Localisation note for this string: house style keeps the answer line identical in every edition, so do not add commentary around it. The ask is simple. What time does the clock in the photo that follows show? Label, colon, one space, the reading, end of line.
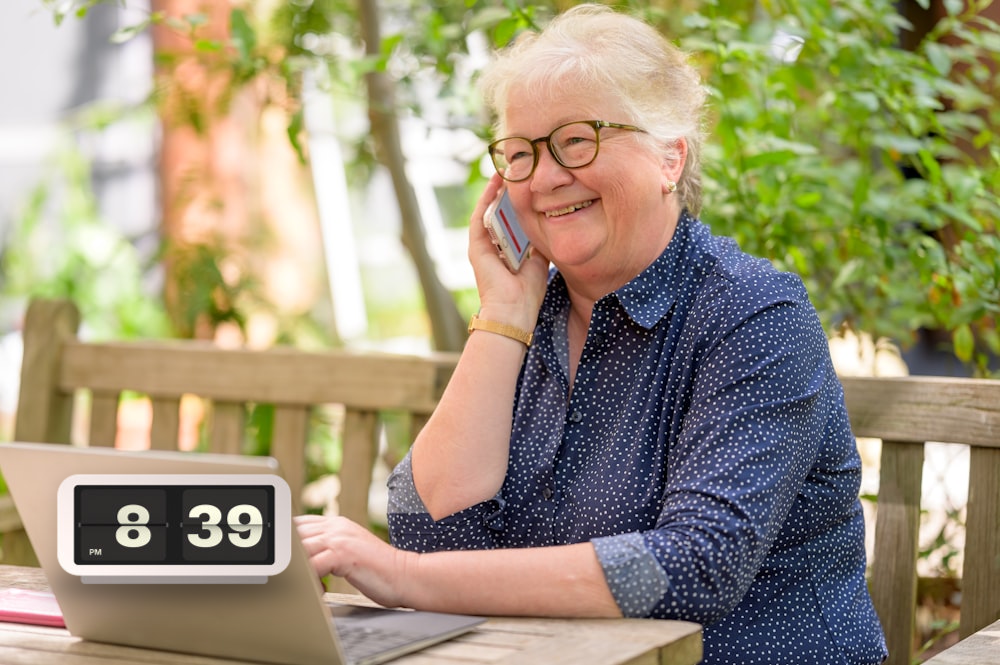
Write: 8:39
